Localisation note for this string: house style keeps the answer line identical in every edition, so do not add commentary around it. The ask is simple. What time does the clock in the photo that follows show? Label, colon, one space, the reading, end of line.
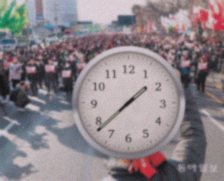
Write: 1:38
